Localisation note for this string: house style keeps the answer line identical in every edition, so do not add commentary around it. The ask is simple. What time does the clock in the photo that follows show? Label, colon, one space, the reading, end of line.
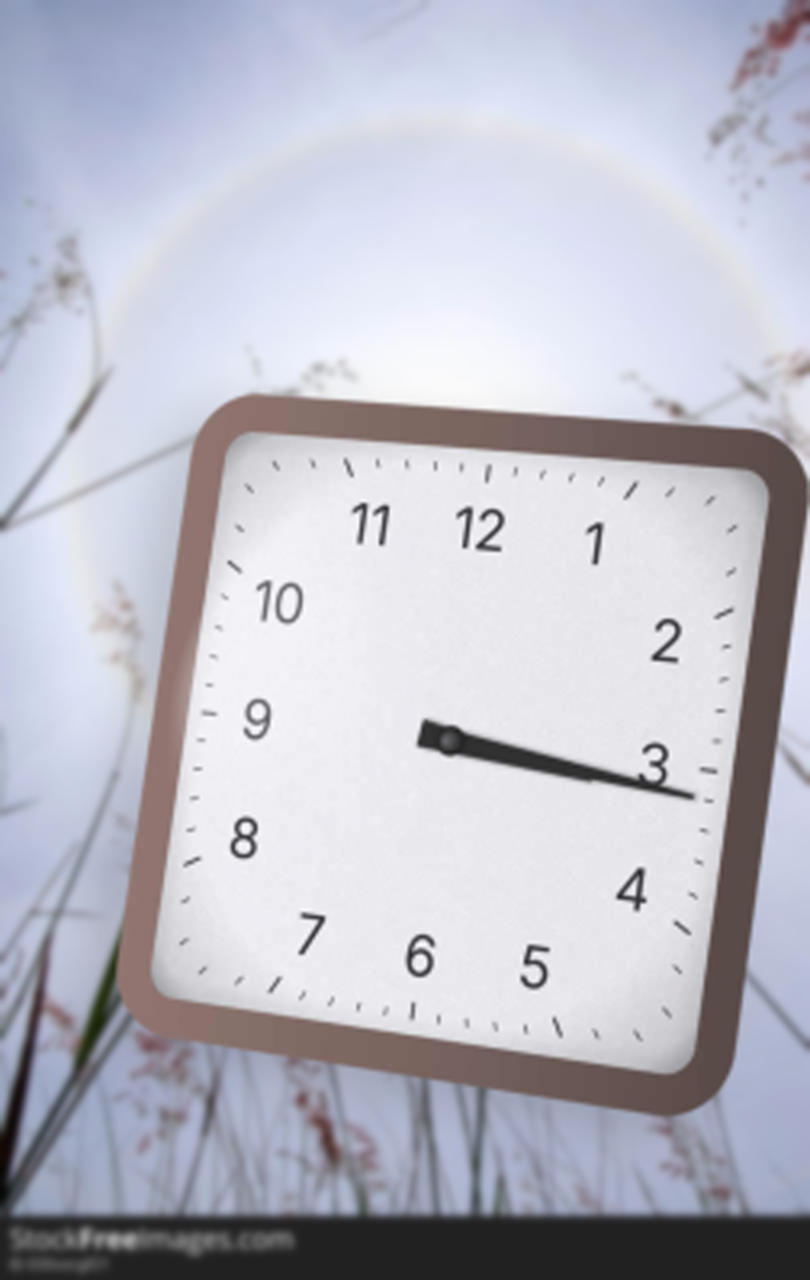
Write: 3:16
